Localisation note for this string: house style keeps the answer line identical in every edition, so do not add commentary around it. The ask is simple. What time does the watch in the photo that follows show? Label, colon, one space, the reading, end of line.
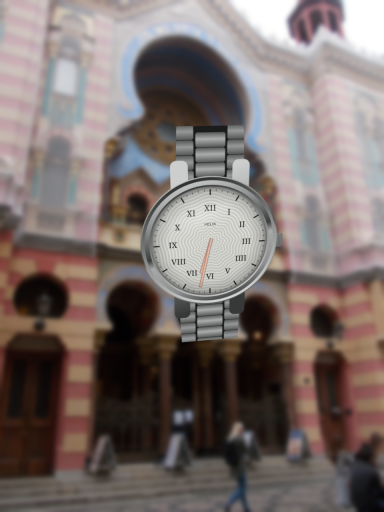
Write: 6:32
